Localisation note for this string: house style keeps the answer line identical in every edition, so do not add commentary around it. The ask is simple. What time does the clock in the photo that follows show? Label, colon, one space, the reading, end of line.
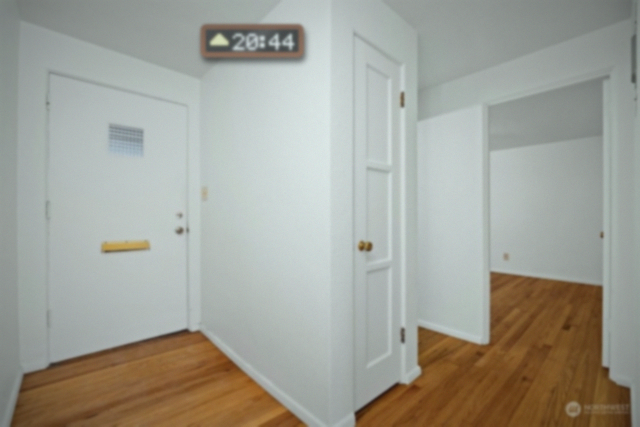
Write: 20:44
